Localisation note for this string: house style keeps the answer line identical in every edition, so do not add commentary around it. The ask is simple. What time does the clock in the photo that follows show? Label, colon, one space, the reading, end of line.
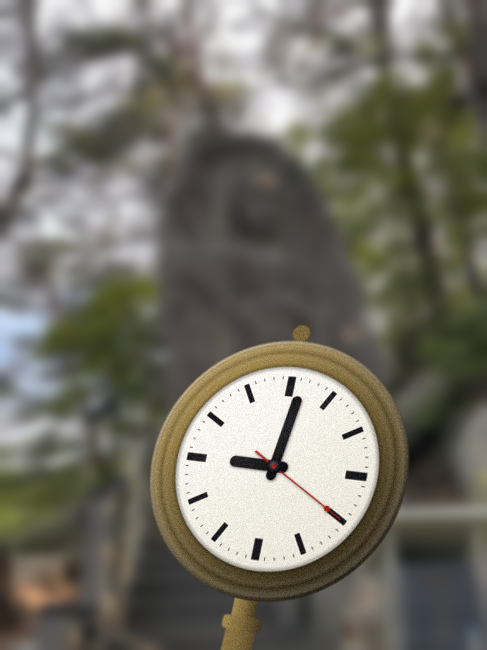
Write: 9:01:20
